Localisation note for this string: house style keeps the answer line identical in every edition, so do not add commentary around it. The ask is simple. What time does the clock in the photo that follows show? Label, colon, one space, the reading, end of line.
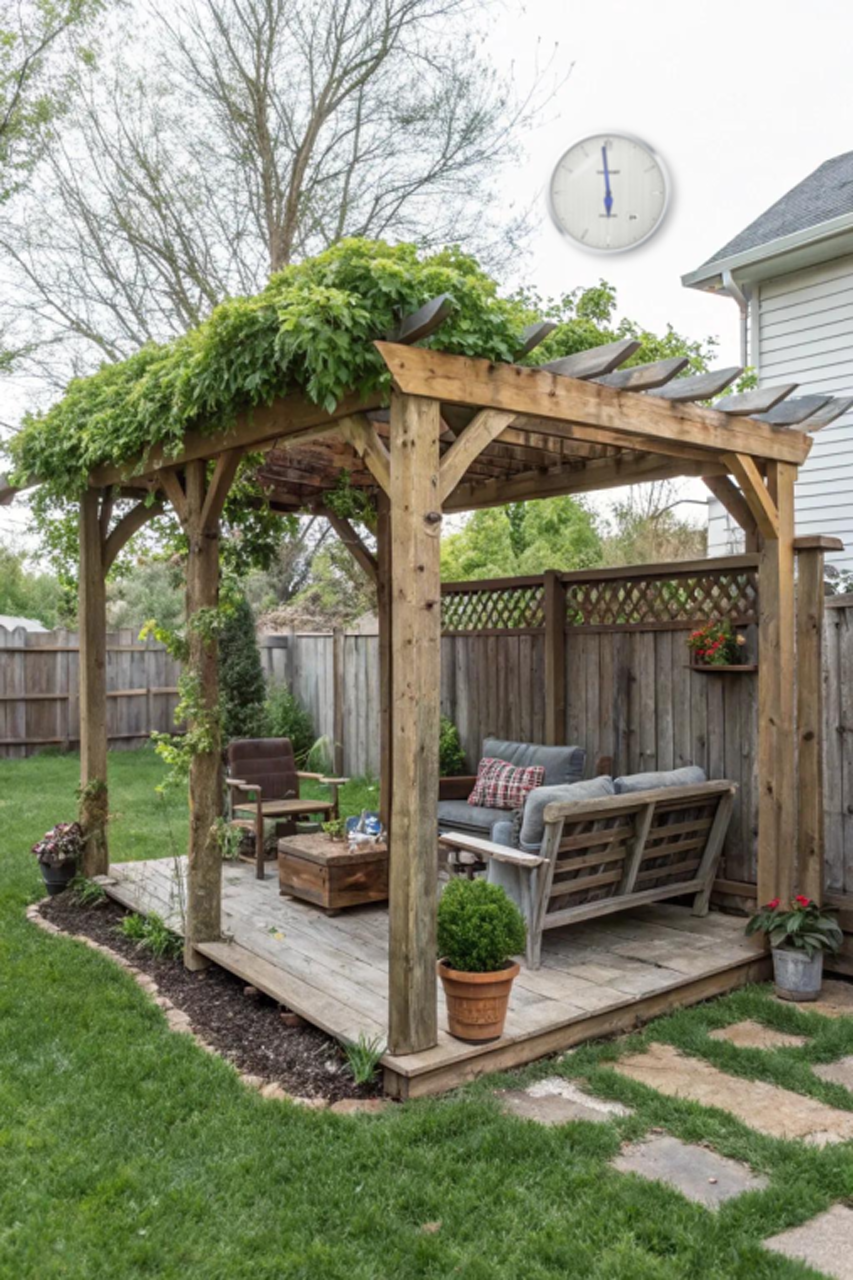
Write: 5:59
